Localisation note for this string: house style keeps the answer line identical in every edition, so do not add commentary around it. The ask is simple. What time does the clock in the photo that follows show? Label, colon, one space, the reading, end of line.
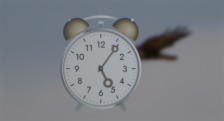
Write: 5:06
